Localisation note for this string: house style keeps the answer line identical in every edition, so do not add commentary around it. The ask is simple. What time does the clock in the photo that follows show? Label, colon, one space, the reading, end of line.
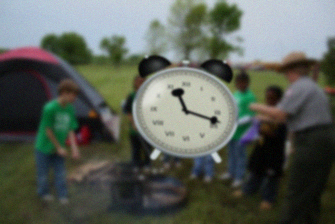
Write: 11:18
